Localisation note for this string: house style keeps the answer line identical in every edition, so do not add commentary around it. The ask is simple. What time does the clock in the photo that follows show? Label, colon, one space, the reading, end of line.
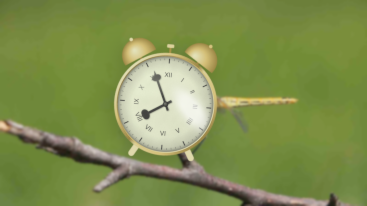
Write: 7:56
